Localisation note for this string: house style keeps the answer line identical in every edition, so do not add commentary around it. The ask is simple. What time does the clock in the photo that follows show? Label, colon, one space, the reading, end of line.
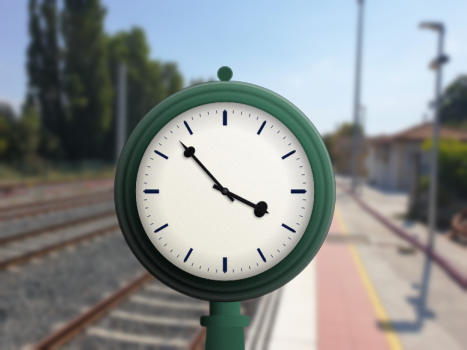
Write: 3:53
